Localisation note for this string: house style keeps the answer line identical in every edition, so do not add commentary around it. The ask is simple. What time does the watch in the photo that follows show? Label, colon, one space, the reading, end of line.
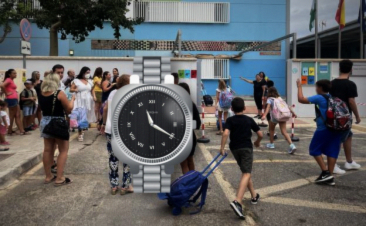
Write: 11:20
